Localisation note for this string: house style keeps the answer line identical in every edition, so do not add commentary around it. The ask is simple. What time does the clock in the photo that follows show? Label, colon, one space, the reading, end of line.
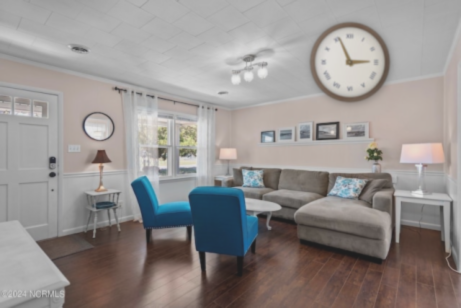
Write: 2:56
